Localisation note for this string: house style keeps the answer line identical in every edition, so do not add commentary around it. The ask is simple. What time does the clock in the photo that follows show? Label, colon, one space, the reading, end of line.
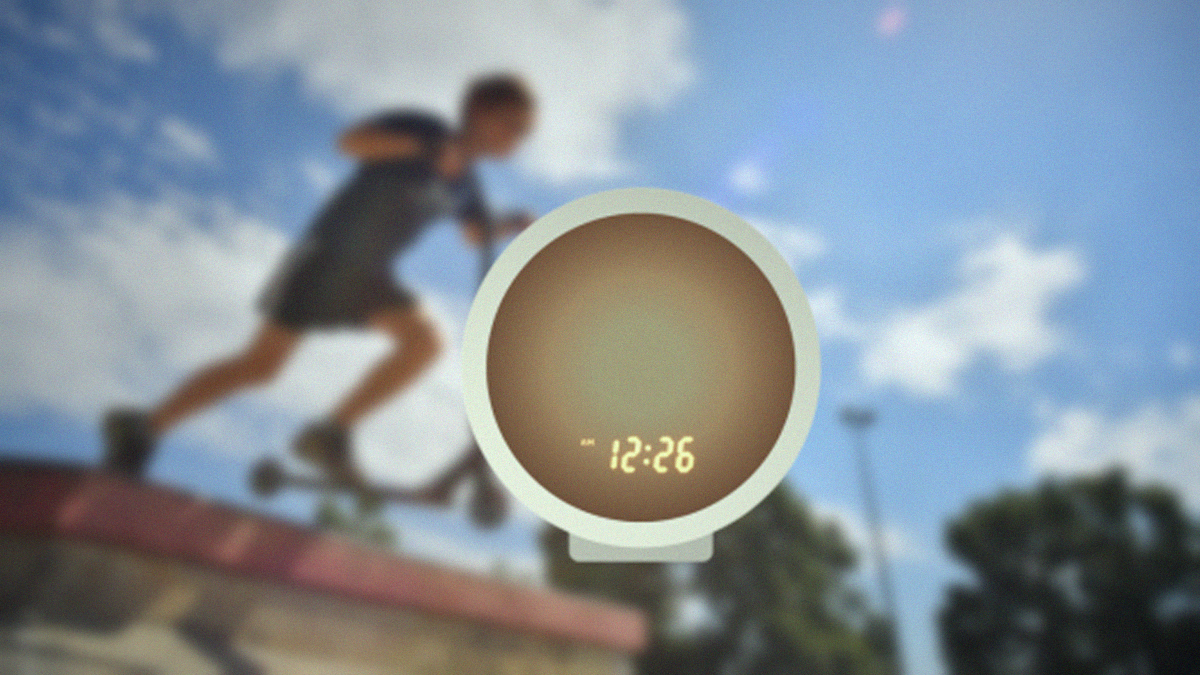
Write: 12:26
